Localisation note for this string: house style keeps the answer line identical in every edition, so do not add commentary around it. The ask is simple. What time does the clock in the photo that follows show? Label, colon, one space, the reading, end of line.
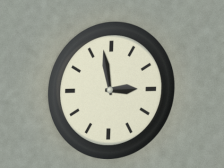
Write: 2:58
